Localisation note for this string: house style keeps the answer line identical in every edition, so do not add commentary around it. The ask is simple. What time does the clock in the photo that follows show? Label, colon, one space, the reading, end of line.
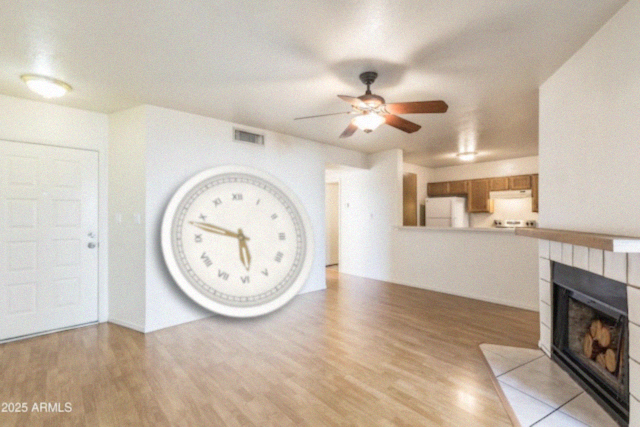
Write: 5:48
